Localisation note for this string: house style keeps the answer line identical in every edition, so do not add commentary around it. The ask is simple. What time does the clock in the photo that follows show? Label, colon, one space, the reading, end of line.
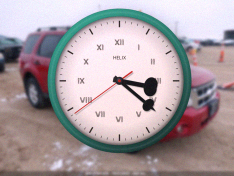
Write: 3:21:39
